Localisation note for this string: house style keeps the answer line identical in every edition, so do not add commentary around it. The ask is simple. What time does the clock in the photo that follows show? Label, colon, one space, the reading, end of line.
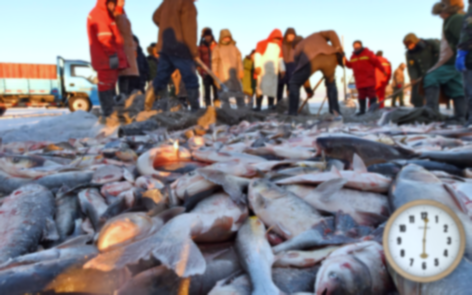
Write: 6:01
